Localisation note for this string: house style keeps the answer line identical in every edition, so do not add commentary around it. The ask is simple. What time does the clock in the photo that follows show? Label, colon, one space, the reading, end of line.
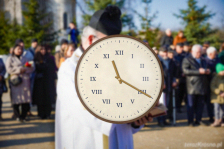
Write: 11:20
